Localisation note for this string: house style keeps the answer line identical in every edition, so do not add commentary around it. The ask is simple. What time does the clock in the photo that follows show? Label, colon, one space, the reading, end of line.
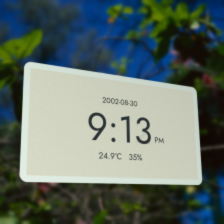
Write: 9:13
